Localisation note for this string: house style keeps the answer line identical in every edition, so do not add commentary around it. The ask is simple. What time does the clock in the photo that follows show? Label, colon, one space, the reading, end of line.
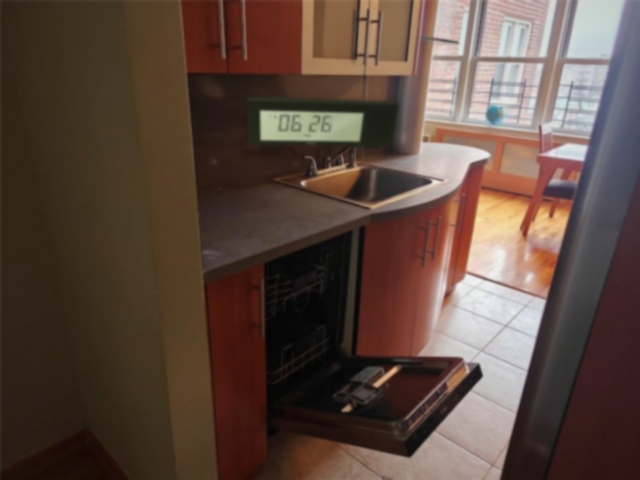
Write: 6:26
